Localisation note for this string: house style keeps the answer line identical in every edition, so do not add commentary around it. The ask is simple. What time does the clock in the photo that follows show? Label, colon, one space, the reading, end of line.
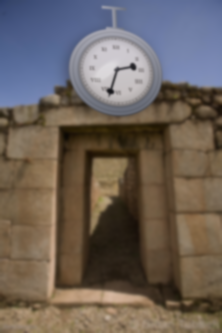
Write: 2:33
